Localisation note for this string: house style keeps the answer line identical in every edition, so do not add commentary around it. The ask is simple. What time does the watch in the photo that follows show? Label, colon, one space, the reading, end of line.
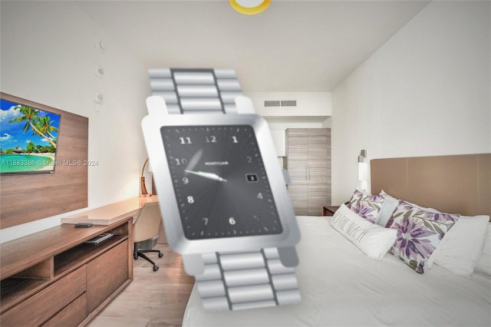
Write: 9:48
